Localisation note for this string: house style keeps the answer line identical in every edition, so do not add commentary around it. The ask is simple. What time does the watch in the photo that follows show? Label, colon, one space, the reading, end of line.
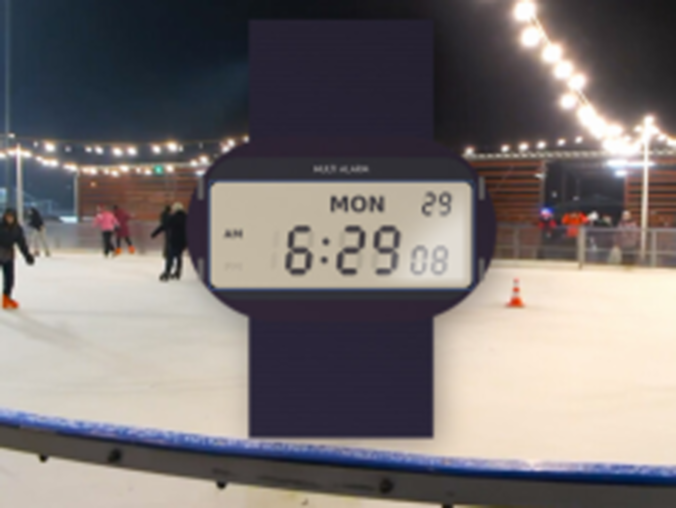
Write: 6:29:08
